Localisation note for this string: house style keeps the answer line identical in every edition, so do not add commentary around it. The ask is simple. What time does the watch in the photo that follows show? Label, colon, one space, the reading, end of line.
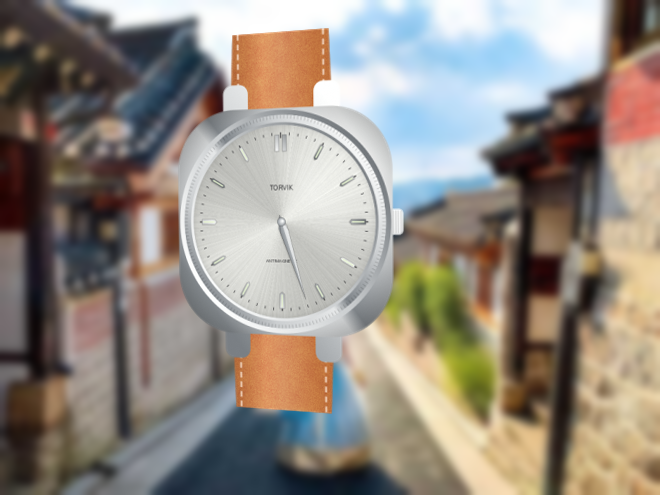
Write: 5:27
